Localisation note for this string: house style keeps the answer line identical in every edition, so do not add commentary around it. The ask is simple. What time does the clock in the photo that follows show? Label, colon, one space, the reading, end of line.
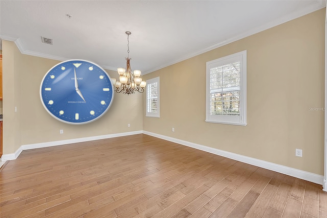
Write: 4:59
